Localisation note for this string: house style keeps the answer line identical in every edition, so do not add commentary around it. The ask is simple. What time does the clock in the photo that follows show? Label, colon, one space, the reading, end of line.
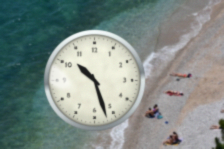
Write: 10:27
